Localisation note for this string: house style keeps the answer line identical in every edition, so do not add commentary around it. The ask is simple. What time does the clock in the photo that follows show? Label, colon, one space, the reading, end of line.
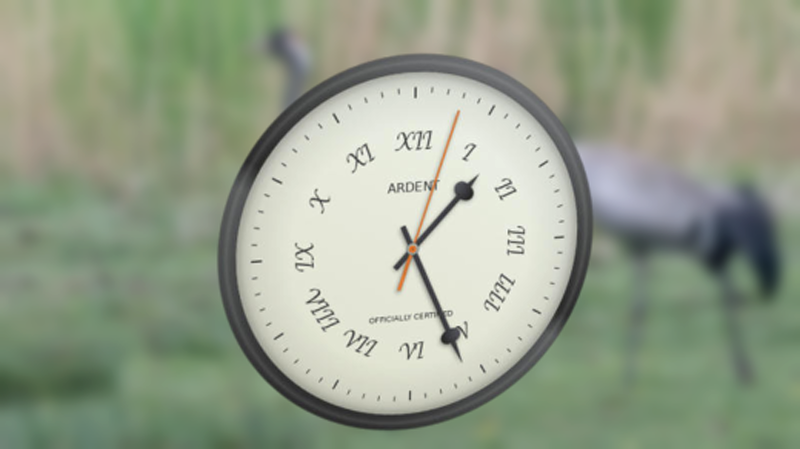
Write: 1:26:03
